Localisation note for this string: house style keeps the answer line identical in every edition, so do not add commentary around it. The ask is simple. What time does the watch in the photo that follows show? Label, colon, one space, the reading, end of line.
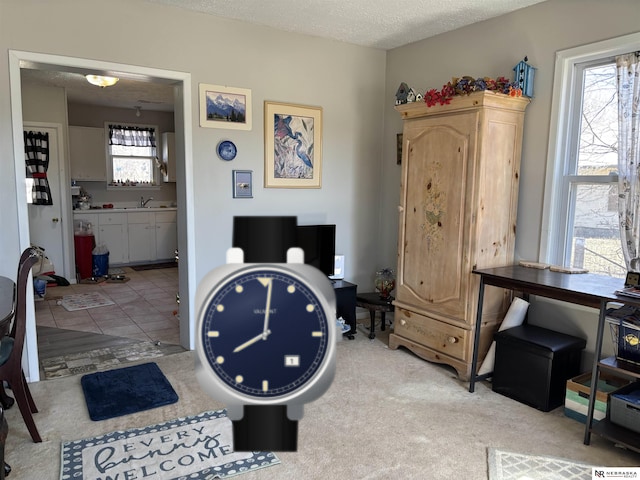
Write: 8:01
